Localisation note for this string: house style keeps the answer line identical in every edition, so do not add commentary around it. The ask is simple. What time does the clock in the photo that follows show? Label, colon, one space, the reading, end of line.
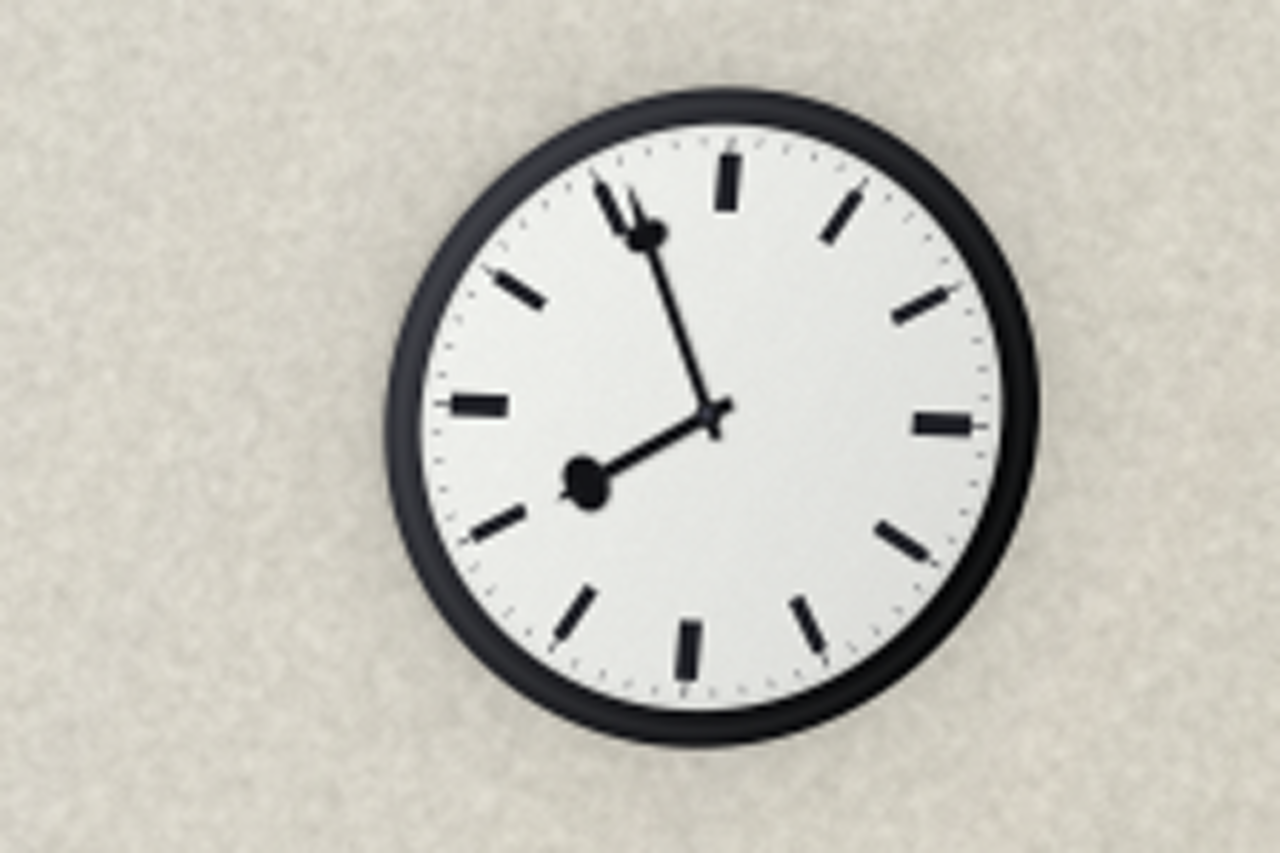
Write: 7:56
